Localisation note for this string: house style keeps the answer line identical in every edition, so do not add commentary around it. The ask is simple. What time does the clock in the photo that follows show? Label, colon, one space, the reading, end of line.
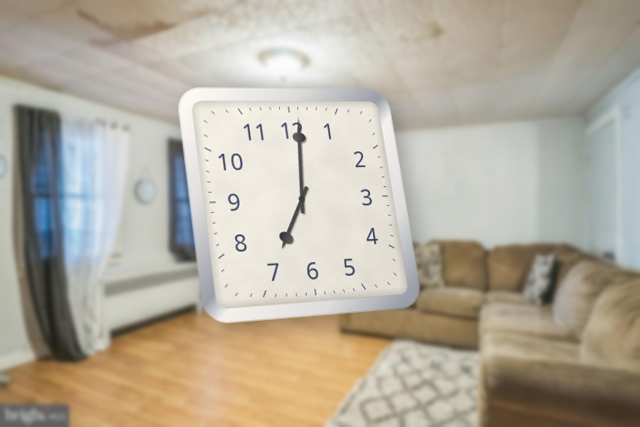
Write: 7:01
